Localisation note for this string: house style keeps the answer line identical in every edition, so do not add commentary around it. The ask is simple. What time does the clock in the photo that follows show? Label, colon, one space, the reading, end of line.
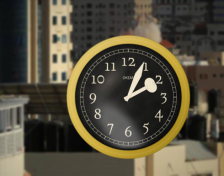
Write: 2:04
